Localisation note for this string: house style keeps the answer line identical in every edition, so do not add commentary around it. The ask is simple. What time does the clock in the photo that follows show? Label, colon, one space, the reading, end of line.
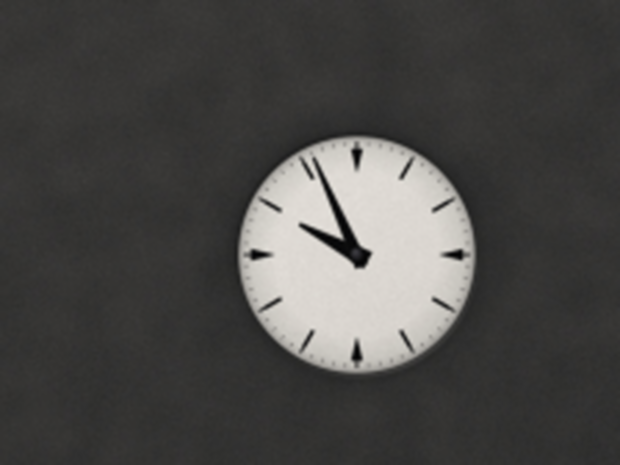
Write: 9:56
